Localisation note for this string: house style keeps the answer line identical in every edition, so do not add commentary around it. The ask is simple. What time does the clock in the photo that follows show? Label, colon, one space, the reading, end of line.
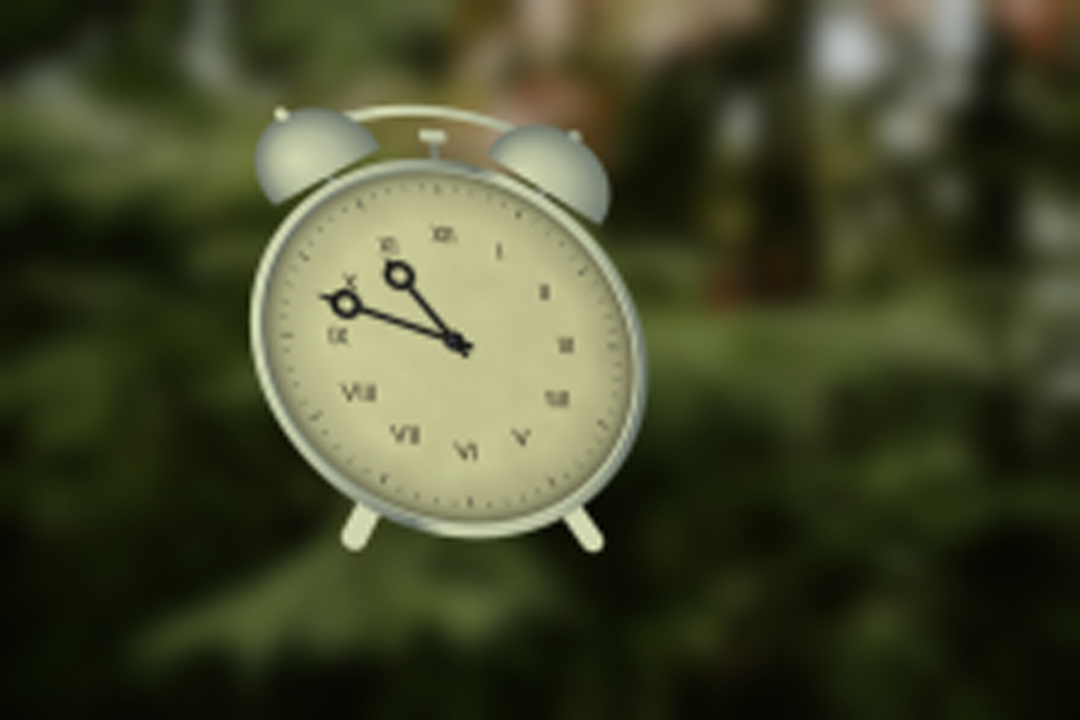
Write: 10:48
